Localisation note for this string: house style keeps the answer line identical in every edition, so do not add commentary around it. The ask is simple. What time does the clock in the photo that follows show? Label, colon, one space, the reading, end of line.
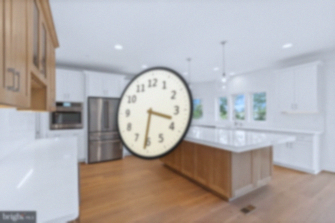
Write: 3:31
